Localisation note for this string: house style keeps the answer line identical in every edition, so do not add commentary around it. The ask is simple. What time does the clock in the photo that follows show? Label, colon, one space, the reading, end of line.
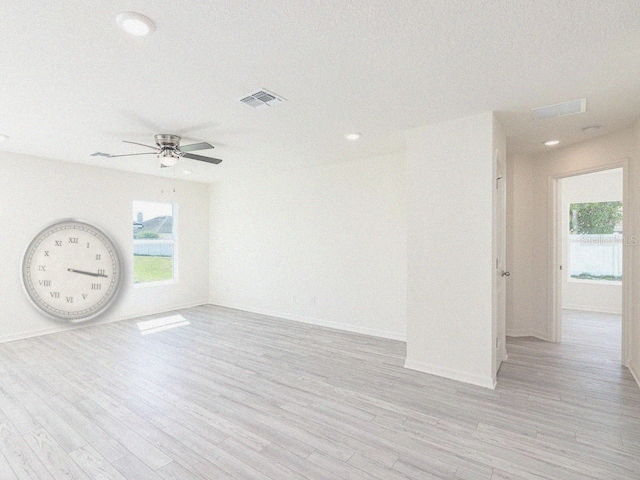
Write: 3:16
